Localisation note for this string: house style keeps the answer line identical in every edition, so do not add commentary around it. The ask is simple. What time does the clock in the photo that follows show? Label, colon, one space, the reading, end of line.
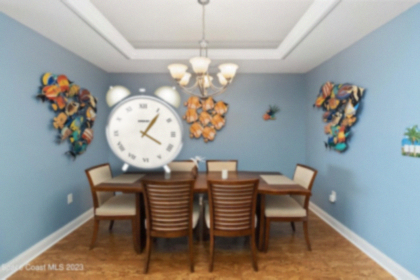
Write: 4:06
